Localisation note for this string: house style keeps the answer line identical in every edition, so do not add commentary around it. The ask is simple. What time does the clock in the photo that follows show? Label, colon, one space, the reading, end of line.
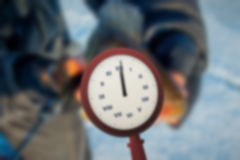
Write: 12:01
